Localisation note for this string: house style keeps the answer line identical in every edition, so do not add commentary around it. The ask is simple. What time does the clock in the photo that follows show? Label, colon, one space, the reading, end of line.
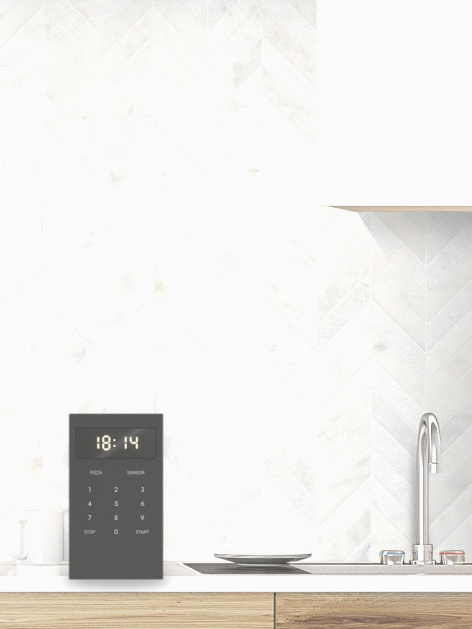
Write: 18:14
